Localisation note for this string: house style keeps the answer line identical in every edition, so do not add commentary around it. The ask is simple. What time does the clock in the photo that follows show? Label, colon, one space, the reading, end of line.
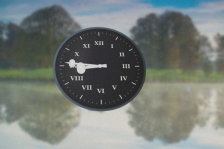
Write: 8:46
